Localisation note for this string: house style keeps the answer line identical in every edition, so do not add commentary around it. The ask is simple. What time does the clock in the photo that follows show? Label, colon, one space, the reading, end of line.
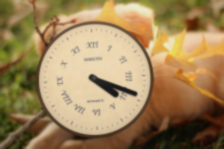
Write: 4:19
